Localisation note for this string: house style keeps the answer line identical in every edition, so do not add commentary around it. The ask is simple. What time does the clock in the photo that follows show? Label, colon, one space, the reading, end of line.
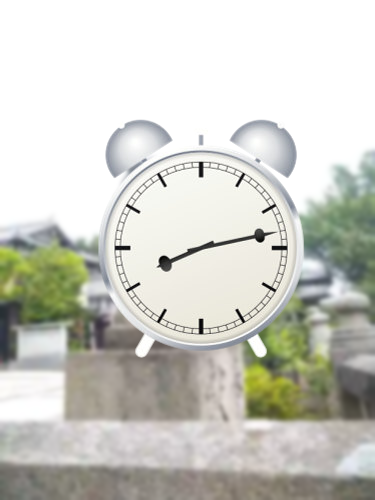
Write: 8:13
